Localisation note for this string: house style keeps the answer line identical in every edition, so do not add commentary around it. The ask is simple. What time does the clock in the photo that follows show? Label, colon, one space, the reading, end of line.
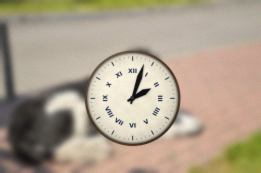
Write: 2:03
